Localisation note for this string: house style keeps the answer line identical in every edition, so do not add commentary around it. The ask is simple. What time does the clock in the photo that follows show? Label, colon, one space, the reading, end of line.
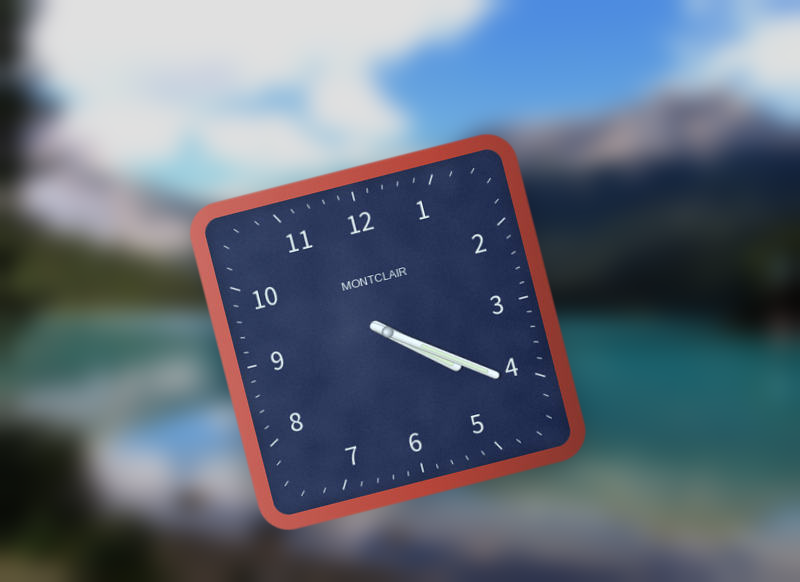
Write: 4:21
